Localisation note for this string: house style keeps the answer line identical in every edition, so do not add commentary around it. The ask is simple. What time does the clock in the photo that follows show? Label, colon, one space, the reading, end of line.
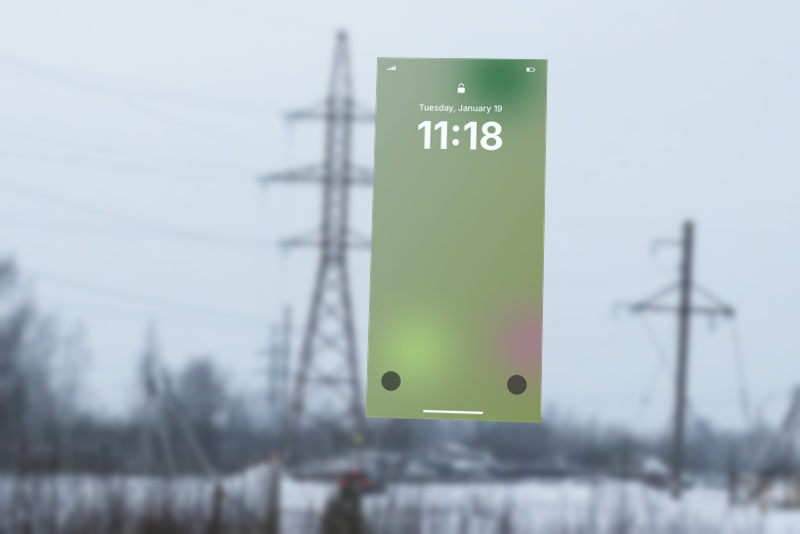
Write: 11:18
